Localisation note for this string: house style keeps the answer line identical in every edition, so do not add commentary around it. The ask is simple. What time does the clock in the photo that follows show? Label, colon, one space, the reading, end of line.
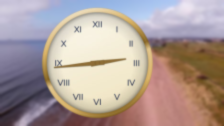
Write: 2:44
